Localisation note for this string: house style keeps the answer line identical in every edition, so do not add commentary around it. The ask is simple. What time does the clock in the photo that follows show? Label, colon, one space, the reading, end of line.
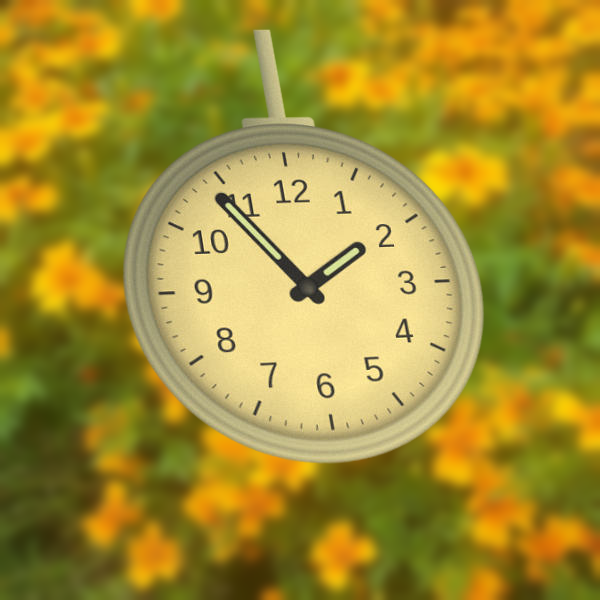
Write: 1:54
